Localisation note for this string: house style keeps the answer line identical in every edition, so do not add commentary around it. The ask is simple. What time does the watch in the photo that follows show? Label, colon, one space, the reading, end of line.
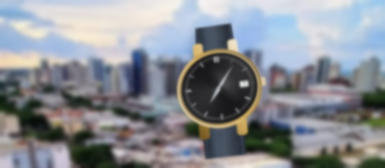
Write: 7:06
